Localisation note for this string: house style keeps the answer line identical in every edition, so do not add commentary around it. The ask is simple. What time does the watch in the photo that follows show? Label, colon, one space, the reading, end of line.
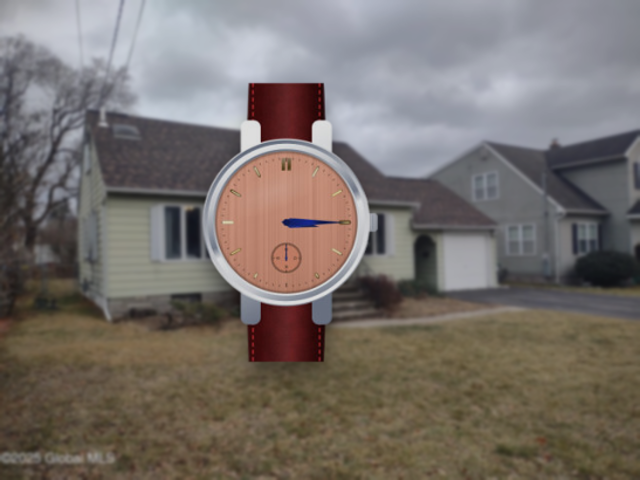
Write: 3:15
